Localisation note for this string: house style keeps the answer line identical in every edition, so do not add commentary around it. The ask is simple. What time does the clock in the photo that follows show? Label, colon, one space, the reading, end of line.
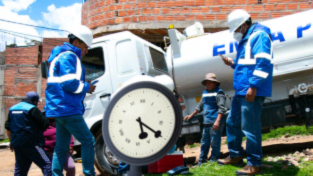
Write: 5:20
